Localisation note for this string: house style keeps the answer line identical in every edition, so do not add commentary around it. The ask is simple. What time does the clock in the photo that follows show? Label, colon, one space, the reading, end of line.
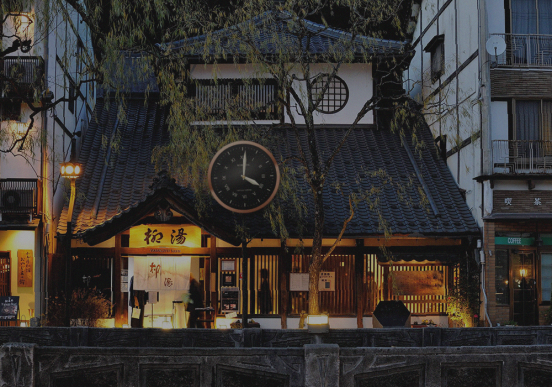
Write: 4:01
